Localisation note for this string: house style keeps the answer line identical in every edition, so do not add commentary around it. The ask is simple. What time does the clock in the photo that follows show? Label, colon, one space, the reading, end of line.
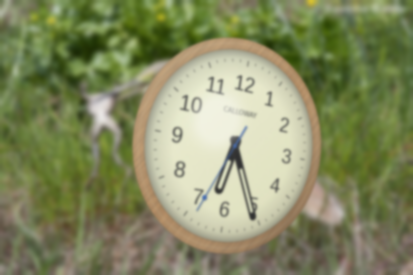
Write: 6:25:34
